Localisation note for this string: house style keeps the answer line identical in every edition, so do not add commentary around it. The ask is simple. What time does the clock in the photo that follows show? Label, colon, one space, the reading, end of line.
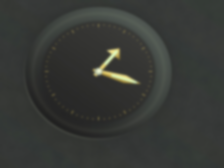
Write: 1:18
